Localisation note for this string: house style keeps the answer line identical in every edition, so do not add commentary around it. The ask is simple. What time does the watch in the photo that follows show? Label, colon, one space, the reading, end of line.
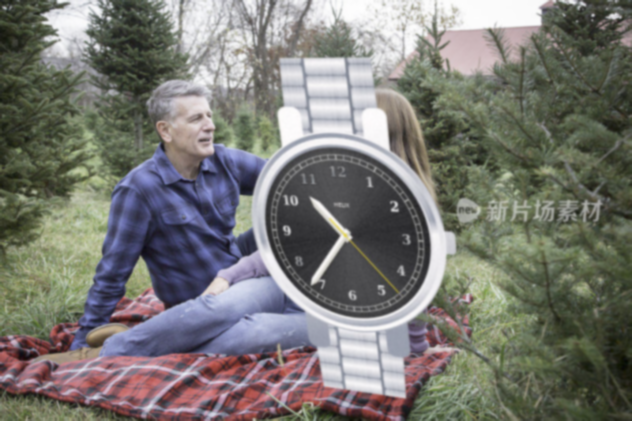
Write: 10:36:23
